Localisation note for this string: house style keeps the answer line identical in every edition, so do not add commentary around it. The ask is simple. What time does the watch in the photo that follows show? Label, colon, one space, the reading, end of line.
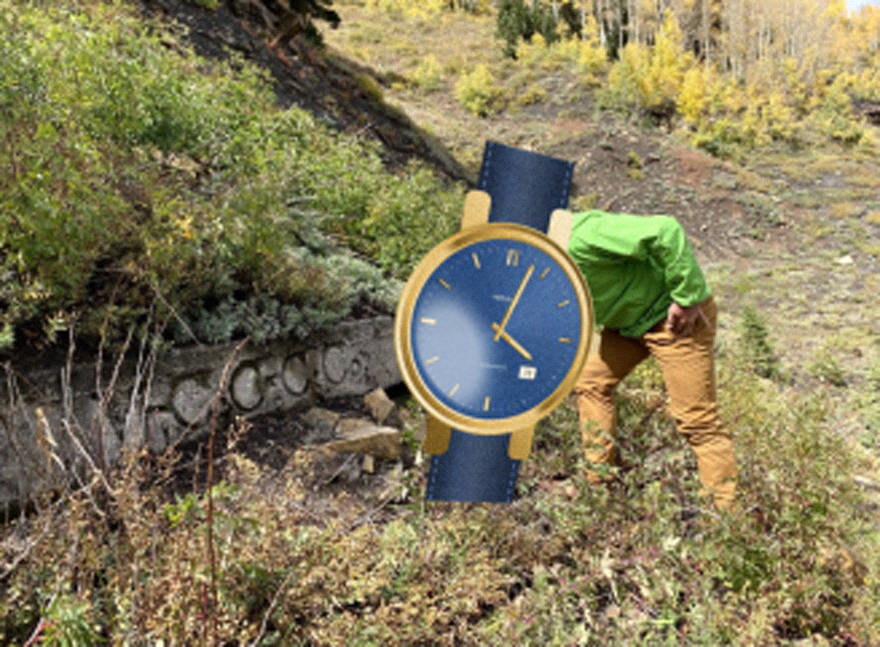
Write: 4:03
